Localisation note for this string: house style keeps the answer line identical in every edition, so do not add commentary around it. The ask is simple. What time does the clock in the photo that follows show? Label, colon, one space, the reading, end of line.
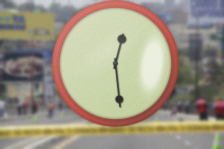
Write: 12:29
